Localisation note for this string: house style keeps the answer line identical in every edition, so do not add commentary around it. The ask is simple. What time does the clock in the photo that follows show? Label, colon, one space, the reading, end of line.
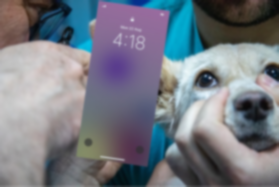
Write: 4:18
